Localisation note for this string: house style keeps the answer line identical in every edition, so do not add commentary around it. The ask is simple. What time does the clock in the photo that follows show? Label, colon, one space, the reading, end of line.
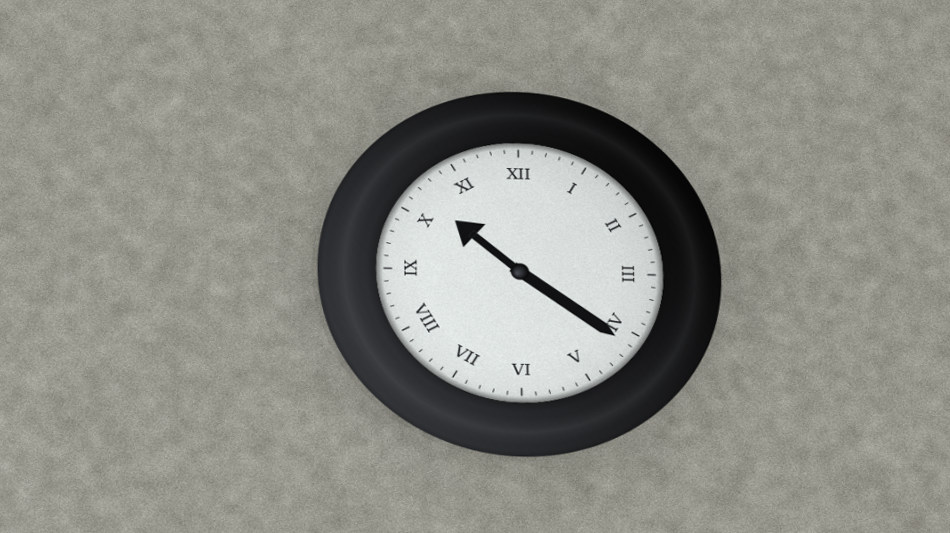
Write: 10:21
